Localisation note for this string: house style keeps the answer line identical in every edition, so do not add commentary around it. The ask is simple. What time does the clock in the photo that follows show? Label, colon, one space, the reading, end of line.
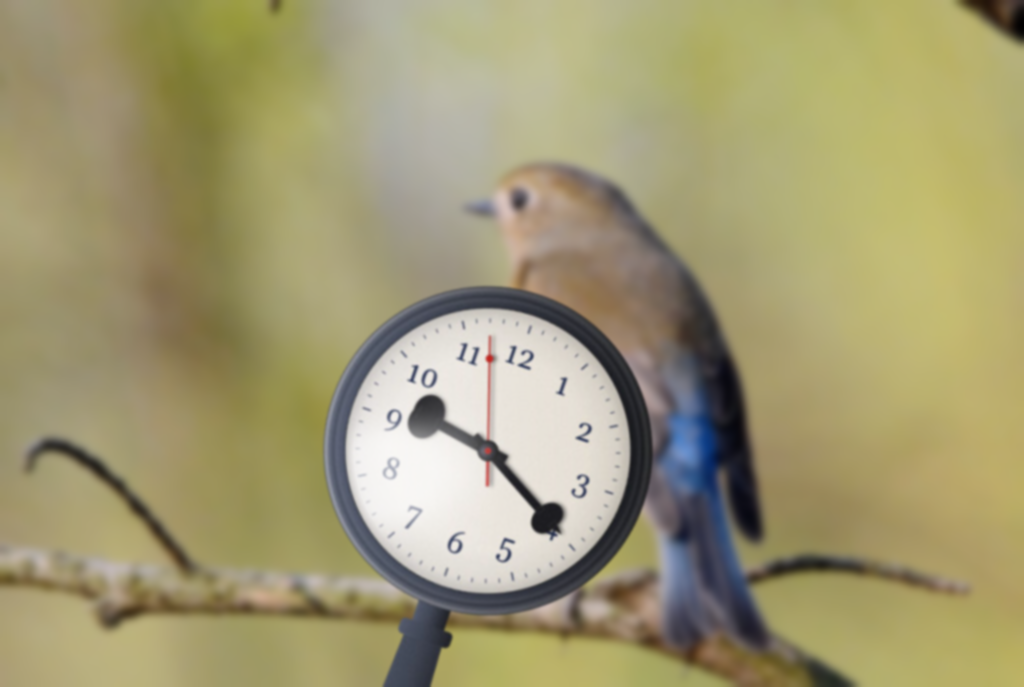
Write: 9:19:57
